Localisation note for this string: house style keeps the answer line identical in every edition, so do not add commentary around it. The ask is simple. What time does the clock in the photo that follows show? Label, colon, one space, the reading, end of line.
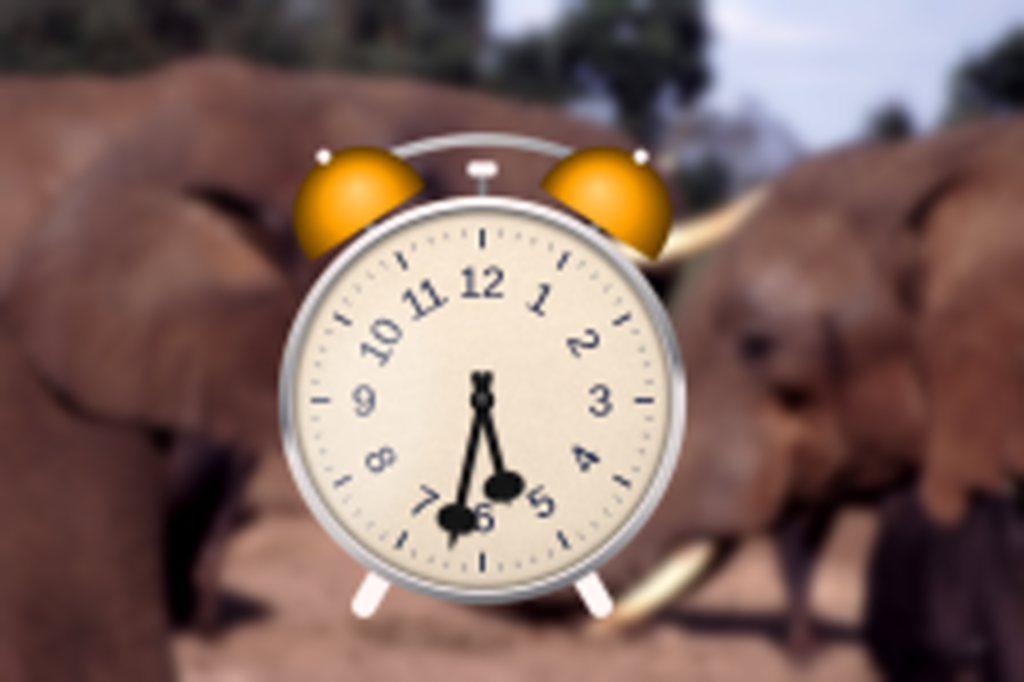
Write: 5:32
